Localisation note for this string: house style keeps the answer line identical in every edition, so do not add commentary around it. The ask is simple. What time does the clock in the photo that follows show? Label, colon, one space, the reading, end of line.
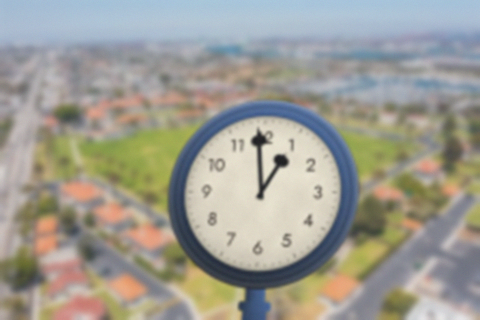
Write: 12:59
